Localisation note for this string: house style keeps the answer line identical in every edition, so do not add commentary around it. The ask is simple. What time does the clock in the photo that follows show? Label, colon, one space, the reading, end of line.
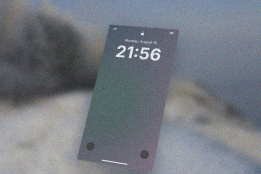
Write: 21:56
